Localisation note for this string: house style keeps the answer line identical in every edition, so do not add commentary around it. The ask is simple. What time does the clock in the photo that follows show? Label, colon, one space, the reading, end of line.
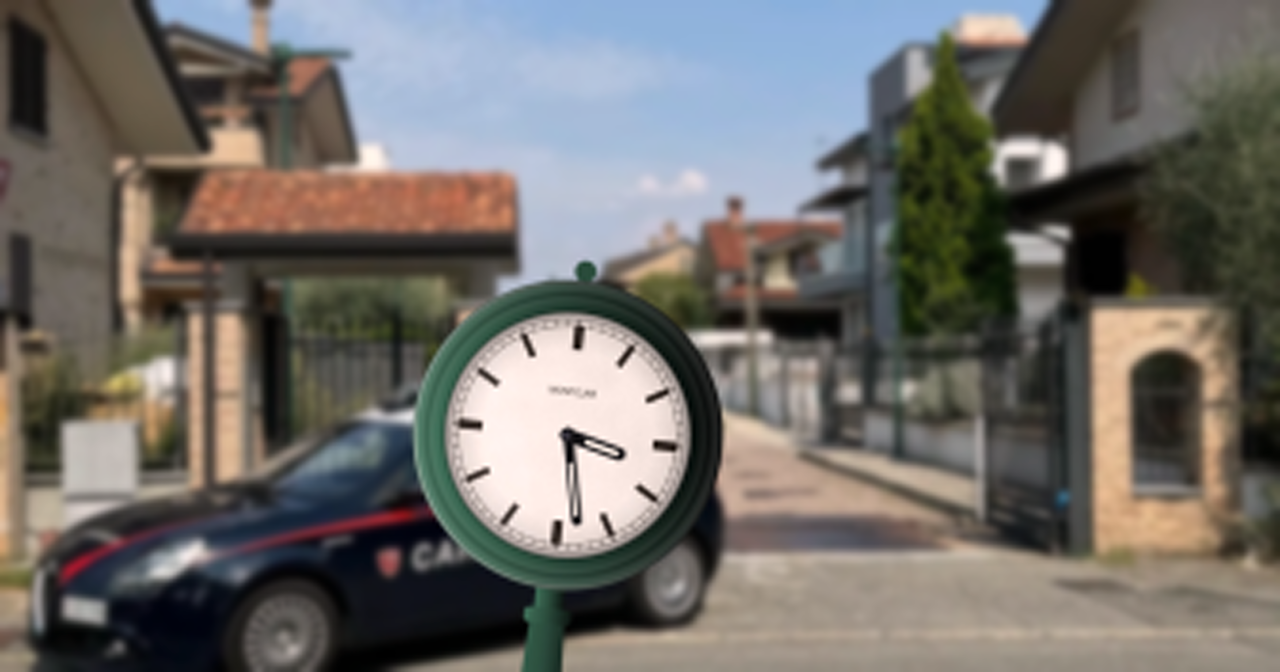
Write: 3:28
